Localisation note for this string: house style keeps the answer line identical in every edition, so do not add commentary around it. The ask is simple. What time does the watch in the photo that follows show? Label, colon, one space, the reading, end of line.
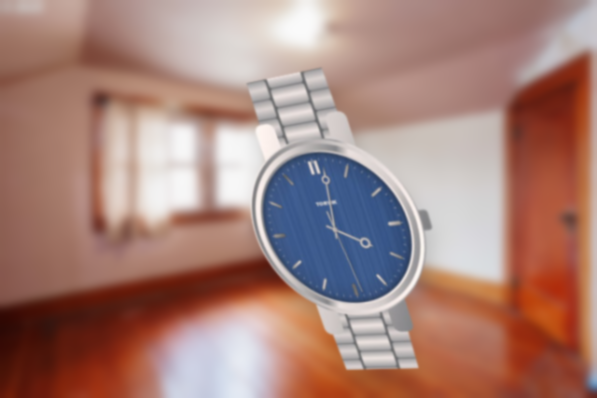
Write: 4:01:29
